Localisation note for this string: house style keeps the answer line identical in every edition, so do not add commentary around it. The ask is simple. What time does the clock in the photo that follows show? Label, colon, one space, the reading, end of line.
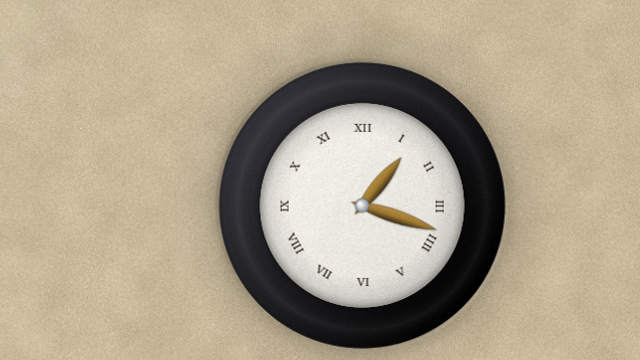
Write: 1:18
